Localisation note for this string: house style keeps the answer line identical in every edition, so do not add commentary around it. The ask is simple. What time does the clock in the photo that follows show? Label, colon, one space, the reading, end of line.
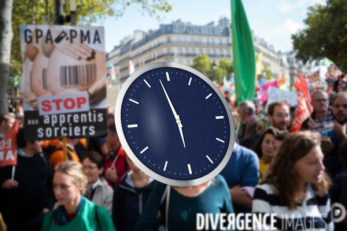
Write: 5:58
